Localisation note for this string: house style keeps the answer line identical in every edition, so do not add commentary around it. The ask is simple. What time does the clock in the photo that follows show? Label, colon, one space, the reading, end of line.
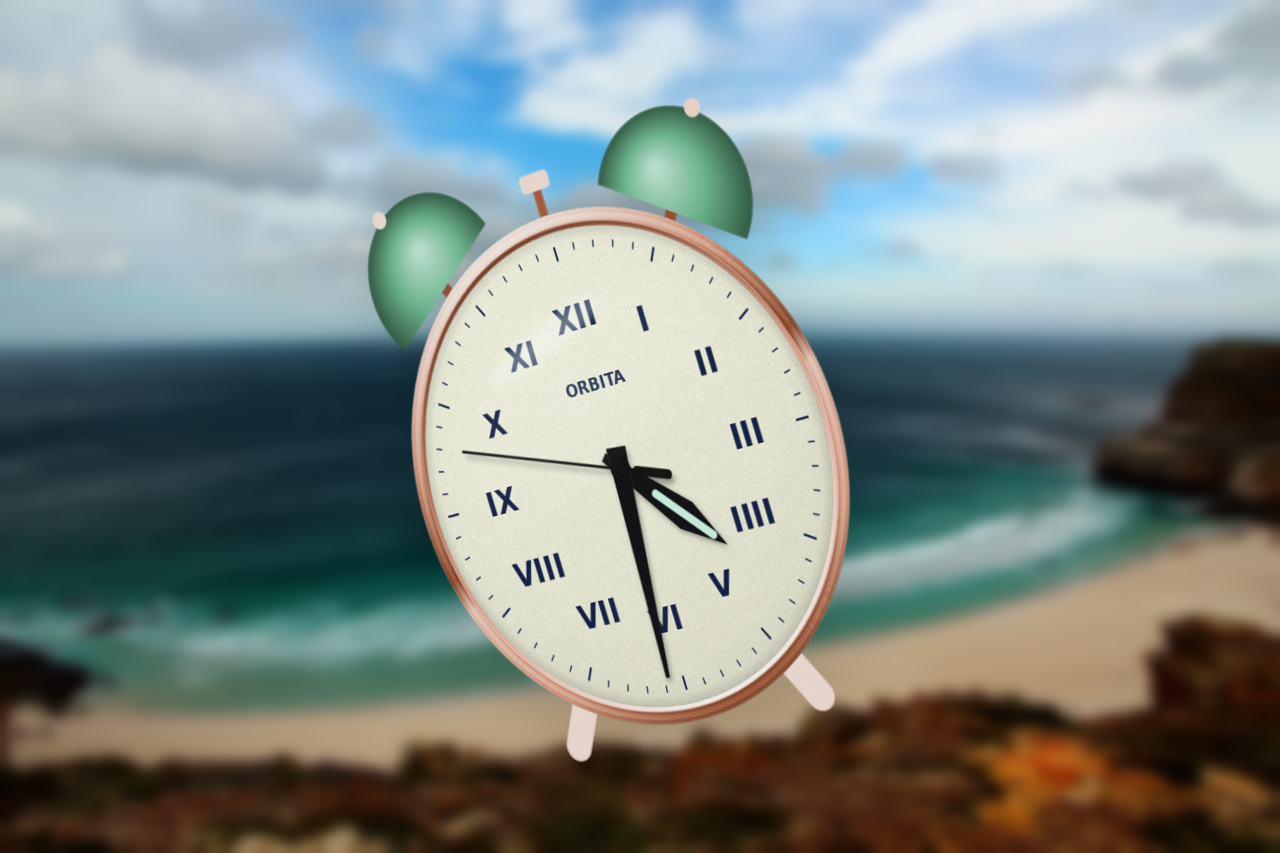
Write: 4:30:48
